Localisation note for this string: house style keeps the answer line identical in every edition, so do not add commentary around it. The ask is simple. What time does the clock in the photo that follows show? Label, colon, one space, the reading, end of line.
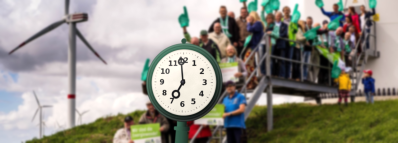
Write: 6:59
